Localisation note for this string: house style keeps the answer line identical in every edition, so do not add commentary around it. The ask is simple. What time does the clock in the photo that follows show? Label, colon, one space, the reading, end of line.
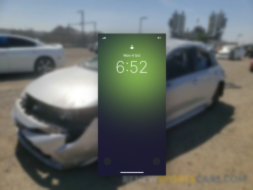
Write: 6:52
